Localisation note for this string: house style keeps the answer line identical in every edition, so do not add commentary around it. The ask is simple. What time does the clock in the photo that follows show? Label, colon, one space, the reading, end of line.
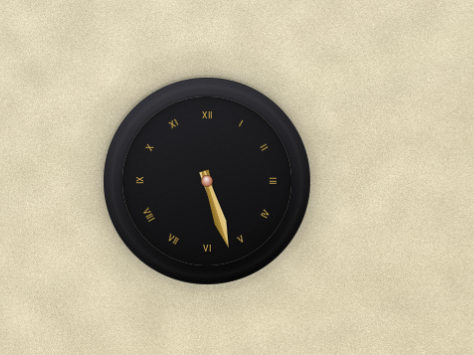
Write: 5:27
